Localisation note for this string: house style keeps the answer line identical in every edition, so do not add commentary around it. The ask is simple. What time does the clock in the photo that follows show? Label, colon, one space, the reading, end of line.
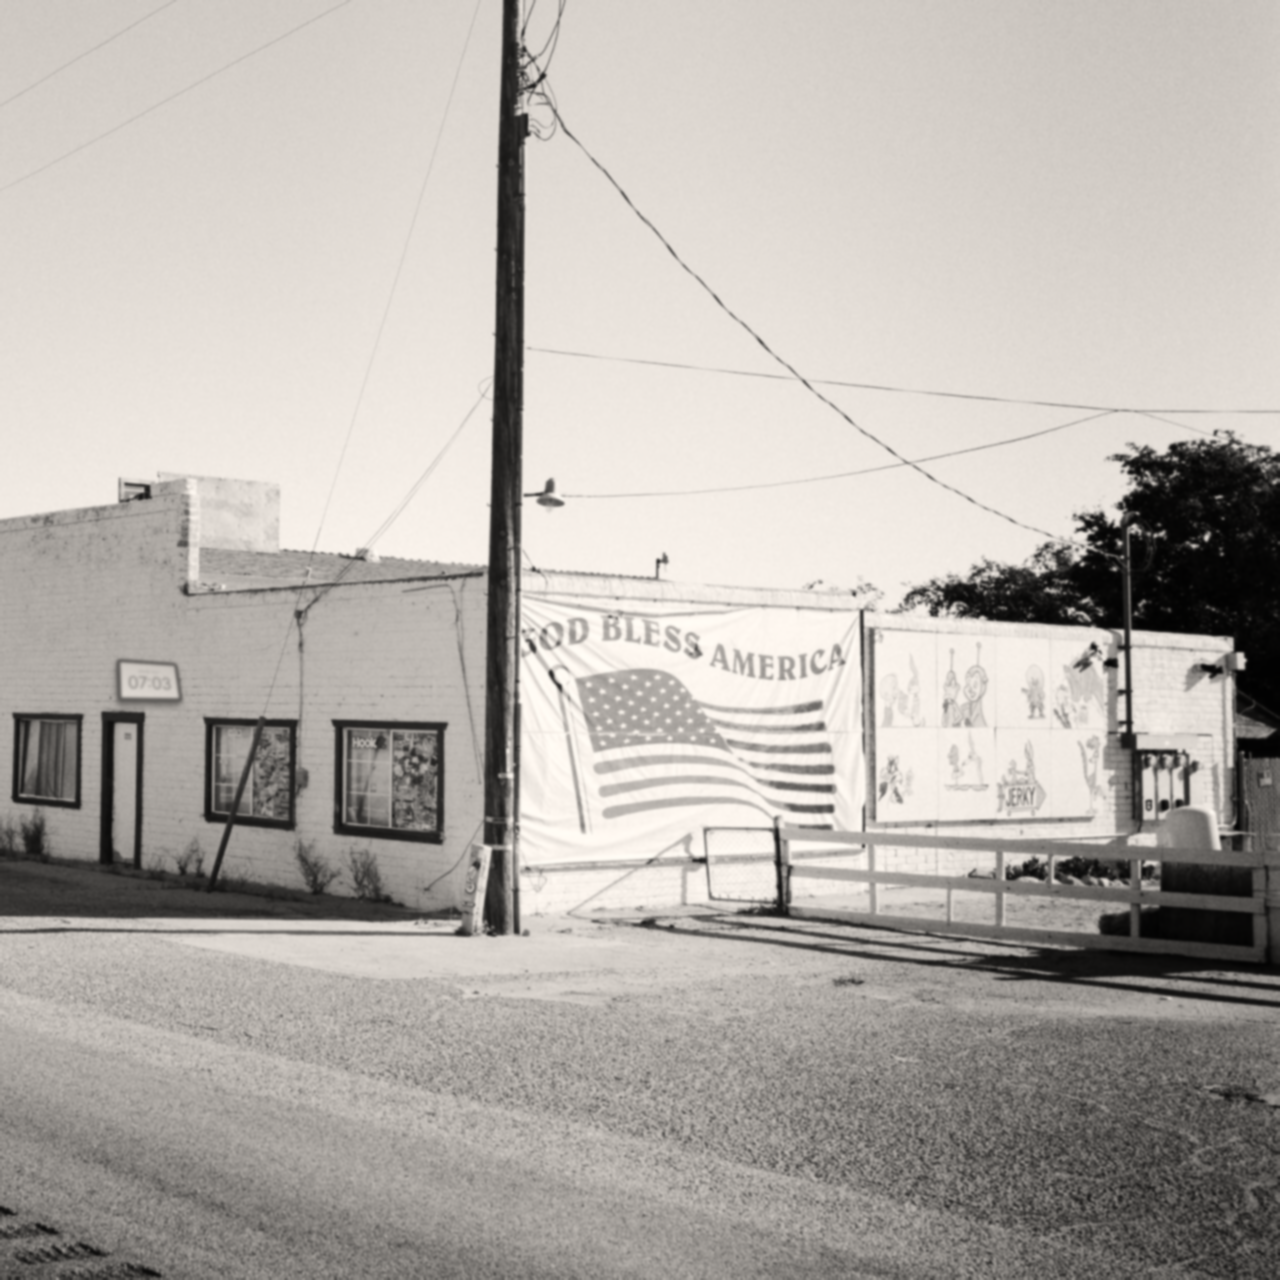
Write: 7:03
